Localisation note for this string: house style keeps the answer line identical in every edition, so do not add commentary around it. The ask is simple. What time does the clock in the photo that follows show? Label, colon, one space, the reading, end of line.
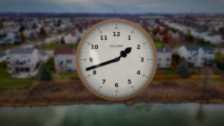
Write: 1:42
